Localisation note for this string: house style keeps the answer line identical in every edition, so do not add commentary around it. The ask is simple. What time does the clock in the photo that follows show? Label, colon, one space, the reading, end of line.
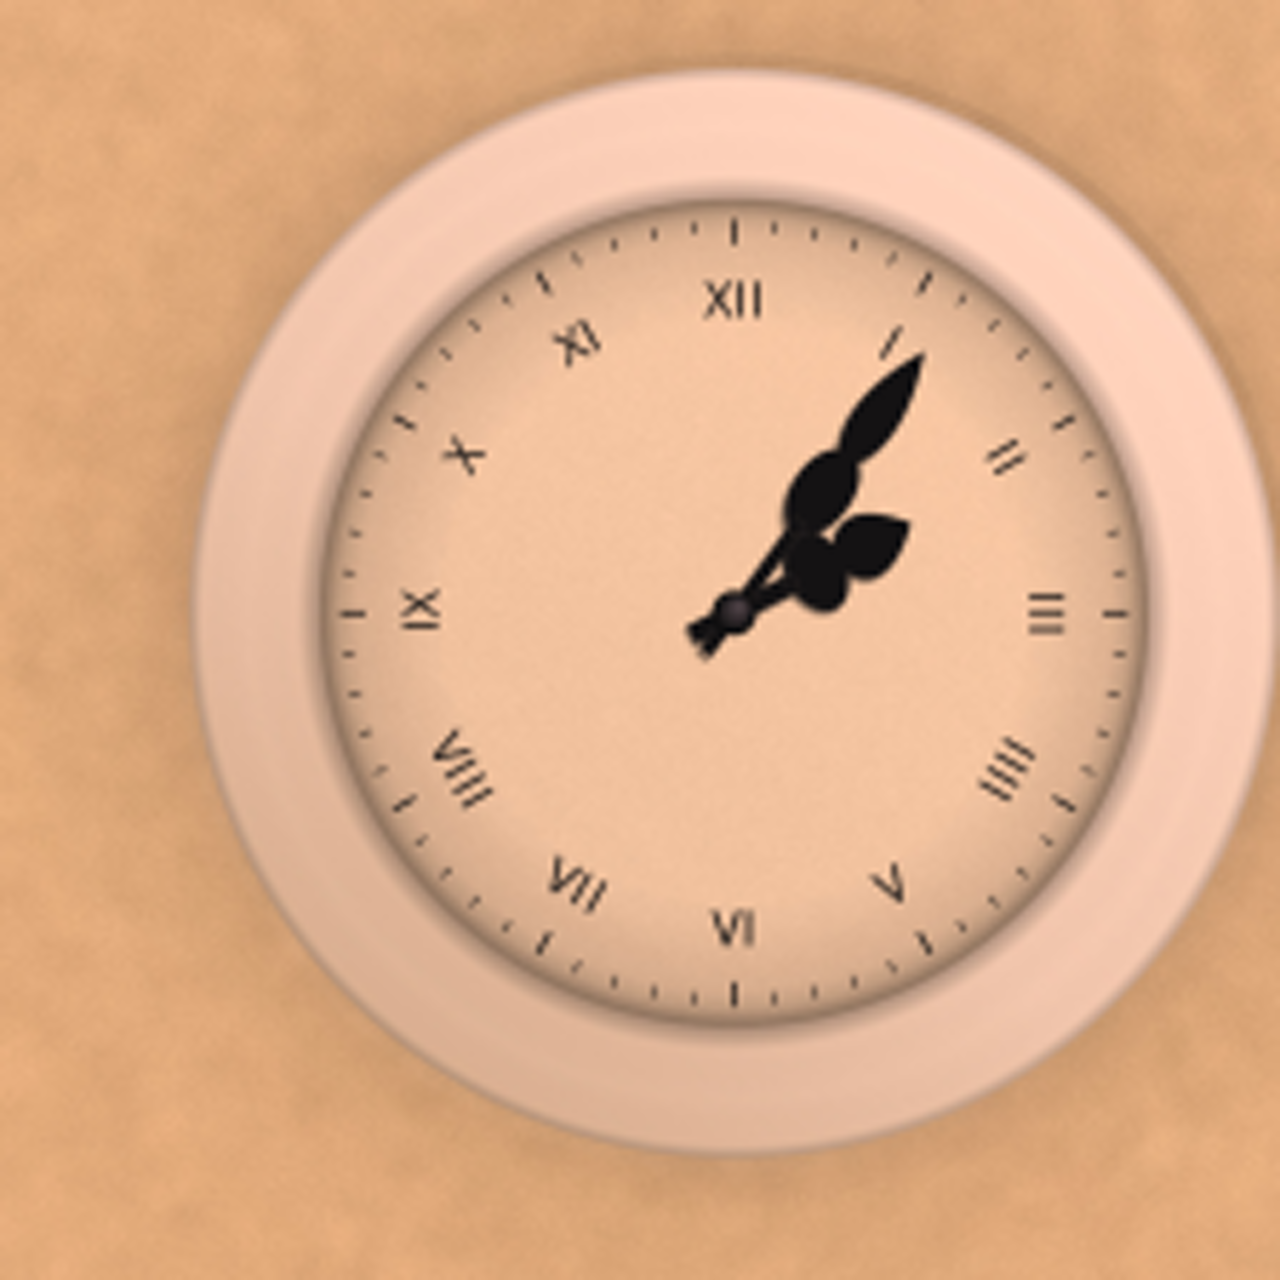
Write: 2:06
